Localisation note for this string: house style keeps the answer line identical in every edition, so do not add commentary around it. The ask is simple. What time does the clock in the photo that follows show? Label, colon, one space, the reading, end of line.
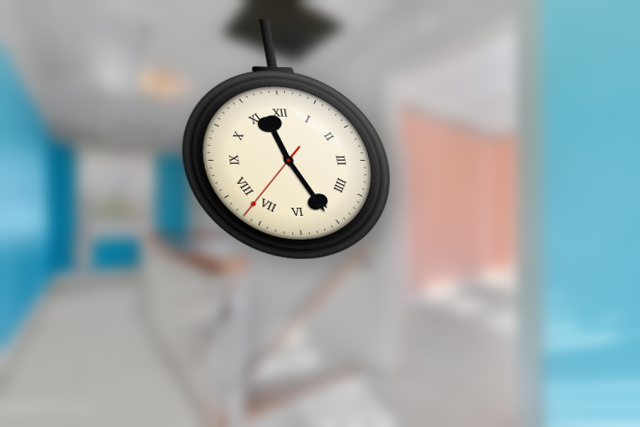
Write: 11:25:37
